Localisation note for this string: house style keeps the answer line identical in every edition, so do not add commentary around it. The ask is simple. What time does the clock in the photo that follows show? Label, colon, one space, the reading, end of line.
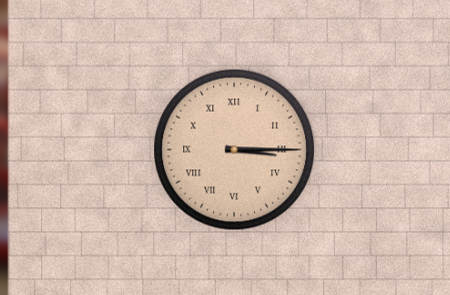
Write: 3:15
